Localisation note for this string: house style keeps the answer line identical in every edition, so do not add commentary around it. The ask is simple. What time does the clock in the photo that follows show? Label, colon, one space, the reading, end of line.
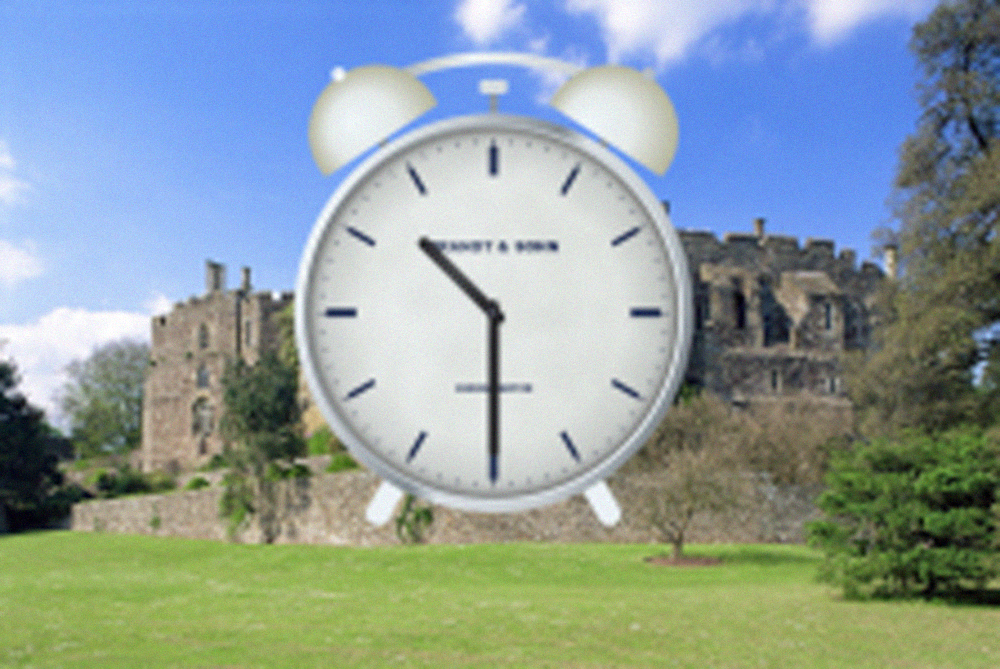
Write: 10:30
